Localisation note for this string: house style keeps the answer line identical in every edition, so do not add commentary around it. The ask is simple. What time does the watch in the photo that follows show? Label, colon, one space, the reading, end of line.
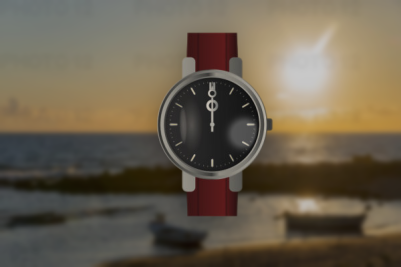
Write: 12:00
